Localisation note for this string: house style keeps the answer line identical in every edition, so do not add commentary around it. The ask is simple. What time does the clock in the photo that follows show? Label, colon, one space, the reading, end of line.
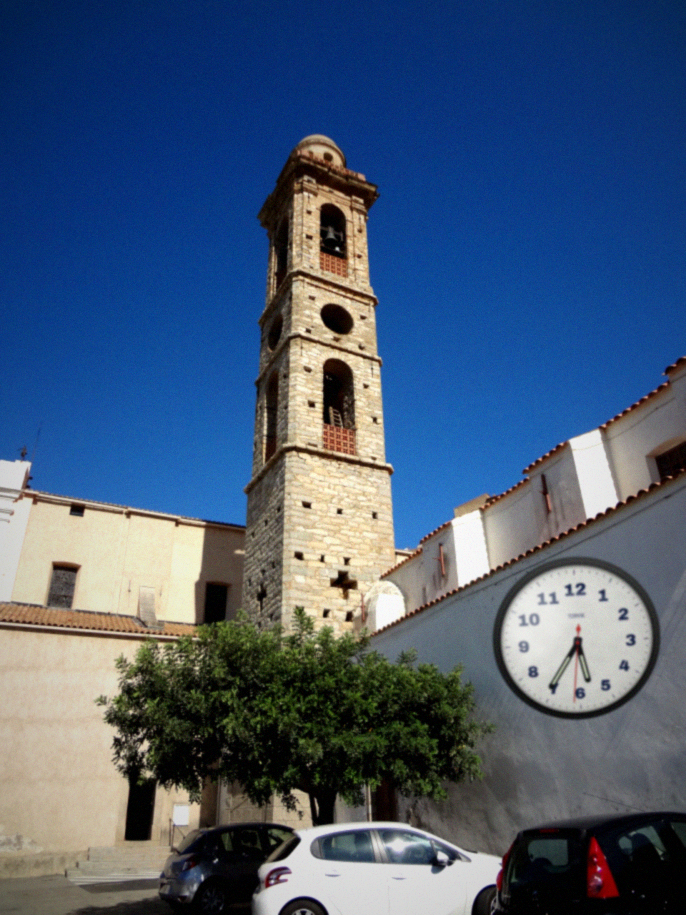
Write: 5:35:31
